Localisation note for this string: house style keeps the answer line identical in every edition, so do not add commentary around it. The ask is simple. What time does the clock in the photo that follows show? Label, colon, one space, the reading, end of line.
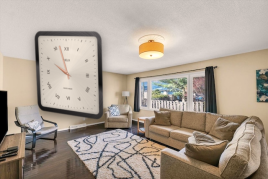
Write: 9:57
